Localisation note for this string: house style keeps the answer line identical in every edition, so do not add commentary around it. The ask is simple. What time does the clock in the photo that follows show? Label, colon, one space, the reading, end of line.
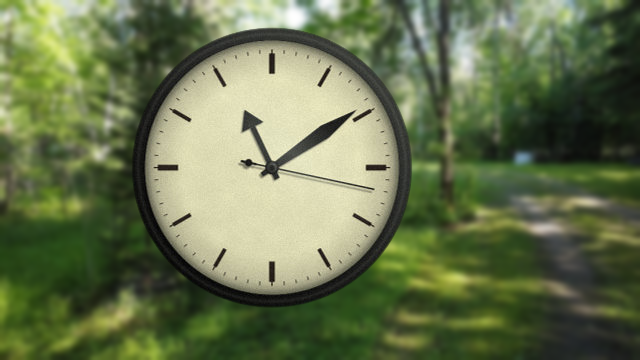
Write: 11:09:17
